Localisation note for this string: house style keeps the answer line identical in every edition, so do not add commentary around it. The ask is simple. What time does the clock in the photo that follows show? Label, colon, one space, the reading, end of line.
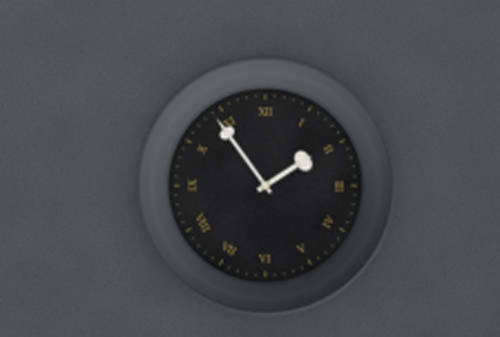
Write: 1:54
